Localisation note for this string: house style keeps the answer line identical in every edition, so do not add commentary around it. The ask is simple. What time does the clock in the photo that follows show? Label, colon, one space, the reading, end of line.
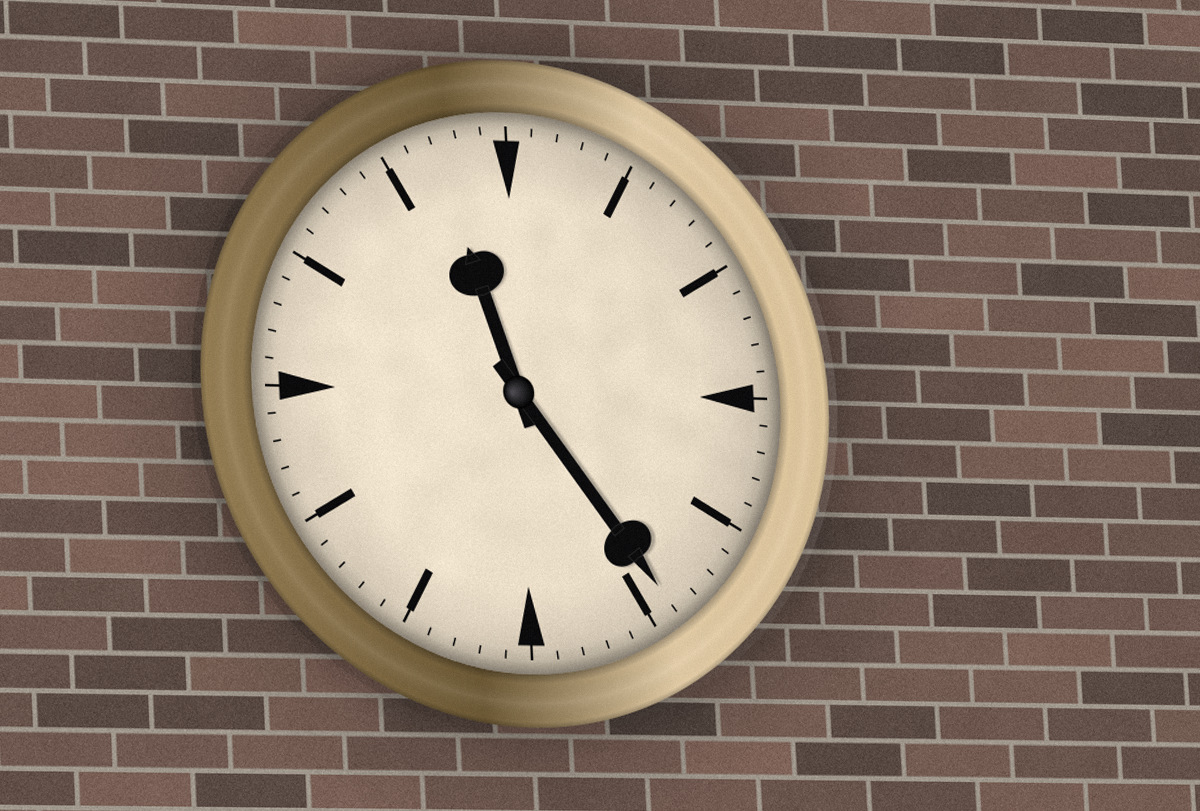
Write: 11:24
